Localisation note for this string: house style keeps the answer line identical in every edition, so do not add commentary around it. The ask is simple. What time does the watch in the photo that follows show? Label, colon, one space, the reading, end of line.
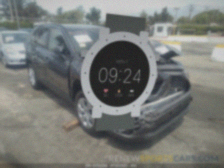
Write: 9:24
